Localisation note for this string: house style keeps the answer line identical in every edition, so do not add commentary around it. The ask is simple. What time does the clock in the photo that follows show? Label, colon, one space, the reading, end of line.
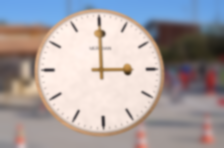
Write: 3:00
